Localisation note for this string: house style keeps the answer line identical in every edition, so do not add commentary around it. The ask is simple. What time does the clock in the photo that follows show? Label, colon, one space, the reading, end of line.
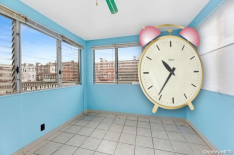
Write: 10:36
